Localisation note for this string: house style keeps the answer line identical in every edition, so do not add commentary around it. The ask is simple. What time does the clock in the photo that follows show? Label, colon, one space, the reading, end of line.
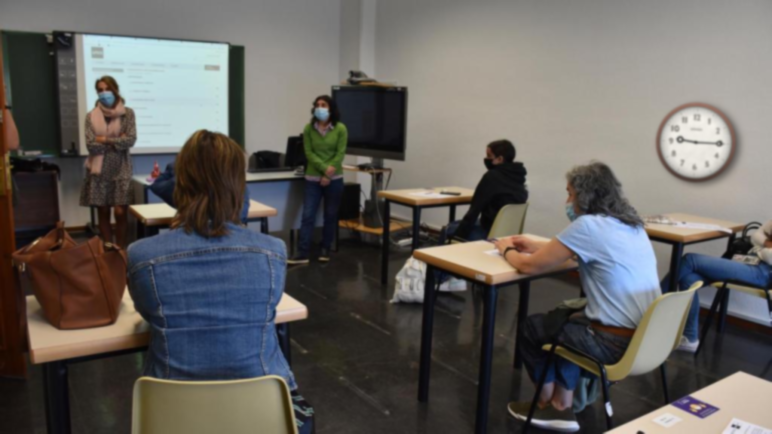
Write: 9:15
